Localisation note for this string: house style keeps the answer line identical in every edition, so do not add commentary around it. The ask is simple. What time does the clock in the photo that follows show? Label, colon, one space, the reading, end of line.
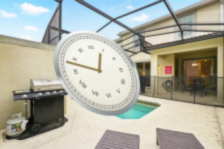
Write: 12:48
